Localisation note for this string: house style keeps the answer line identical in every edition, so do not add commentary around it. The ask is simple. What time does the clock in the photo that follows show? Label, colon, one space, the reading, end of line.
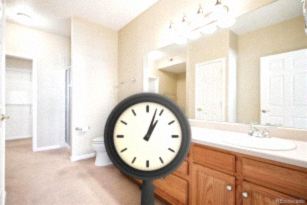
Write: 1:03
